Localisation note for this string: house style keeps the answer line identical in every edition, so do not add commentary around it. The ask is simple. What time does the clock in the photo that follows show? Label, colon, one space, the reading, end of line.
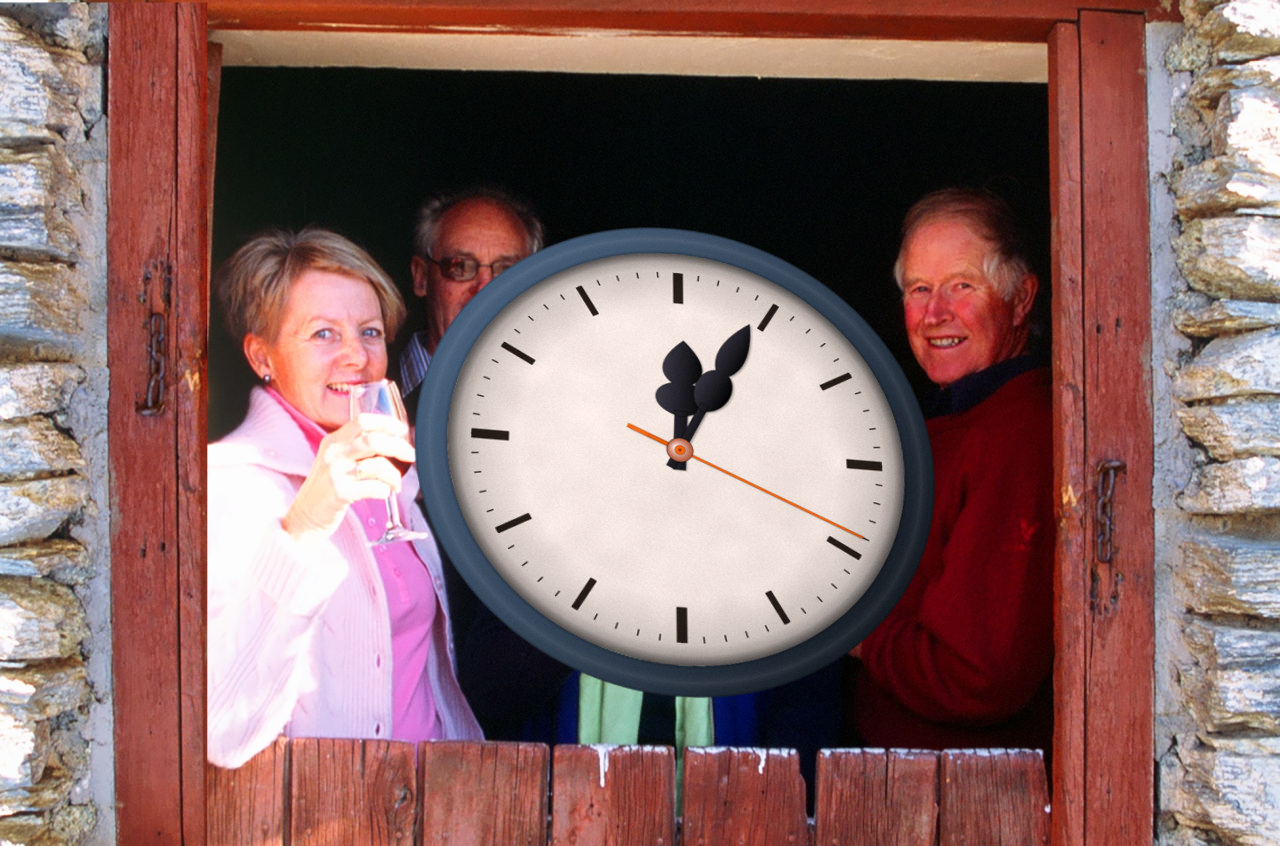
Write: 12:04:19
